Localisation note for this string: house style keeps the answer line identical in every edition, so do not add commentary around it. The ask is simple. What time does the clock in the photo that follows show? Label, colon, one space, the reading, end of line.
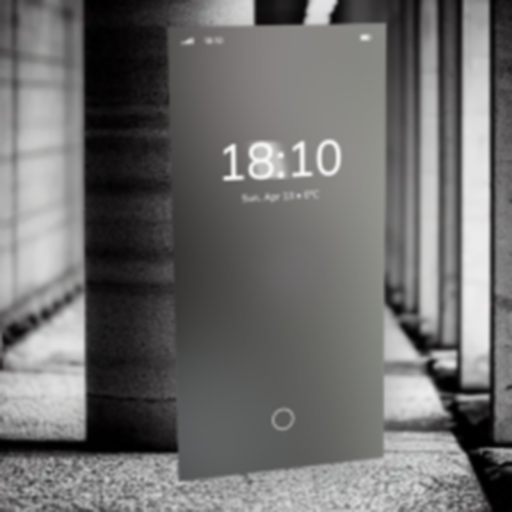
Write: 18:10
